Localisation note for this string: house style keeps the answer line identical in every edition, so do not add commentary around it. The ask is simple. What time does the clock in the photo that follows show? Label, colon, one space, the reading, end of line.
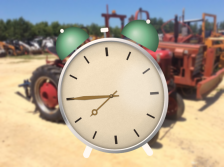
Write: 7:45
